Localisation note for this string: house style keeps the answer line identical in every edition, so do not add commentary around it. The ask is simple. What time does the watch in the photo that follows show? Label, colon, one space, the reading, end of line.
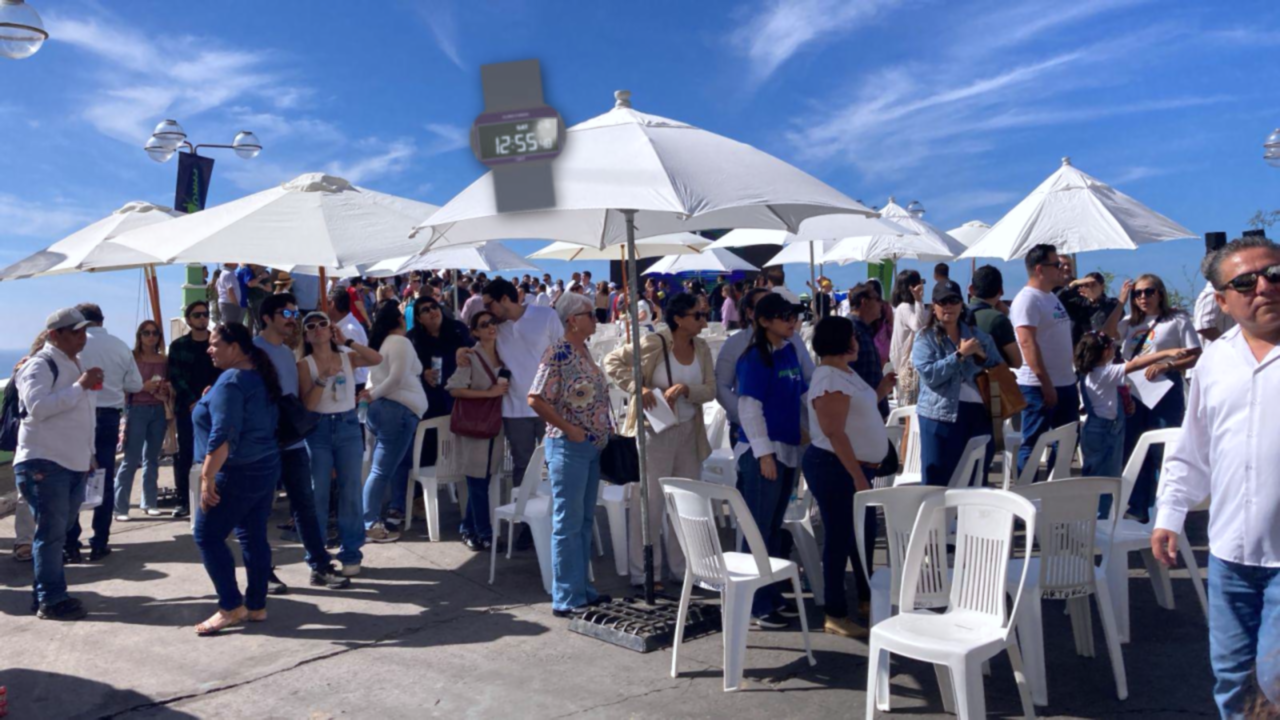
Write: 12:55
